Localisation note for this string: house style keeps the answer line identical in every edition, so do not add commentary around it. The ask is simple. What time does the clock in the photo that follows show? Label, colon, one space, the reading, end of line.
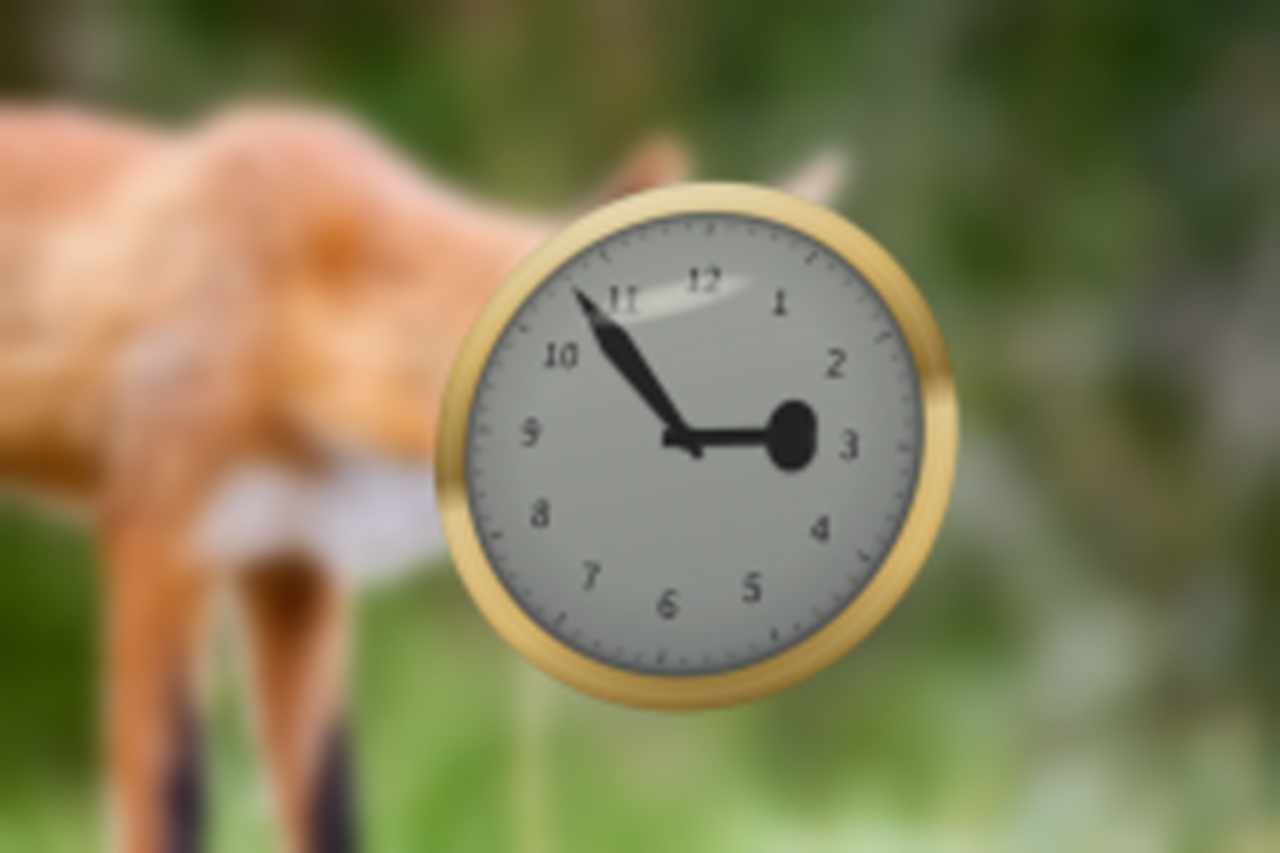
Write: 2:53
